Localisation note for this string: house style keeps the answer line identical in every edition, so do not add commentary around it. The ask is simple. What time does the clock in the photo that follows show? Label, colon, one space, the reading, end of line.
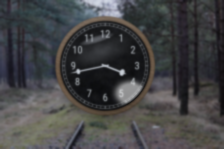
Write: 3:43
